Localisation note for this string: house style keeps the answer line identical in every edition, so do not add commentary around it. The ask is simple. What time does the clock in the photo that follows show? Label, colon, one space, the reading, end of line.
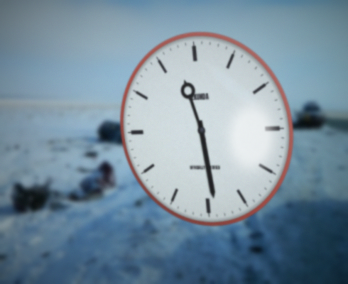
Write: 11:29
